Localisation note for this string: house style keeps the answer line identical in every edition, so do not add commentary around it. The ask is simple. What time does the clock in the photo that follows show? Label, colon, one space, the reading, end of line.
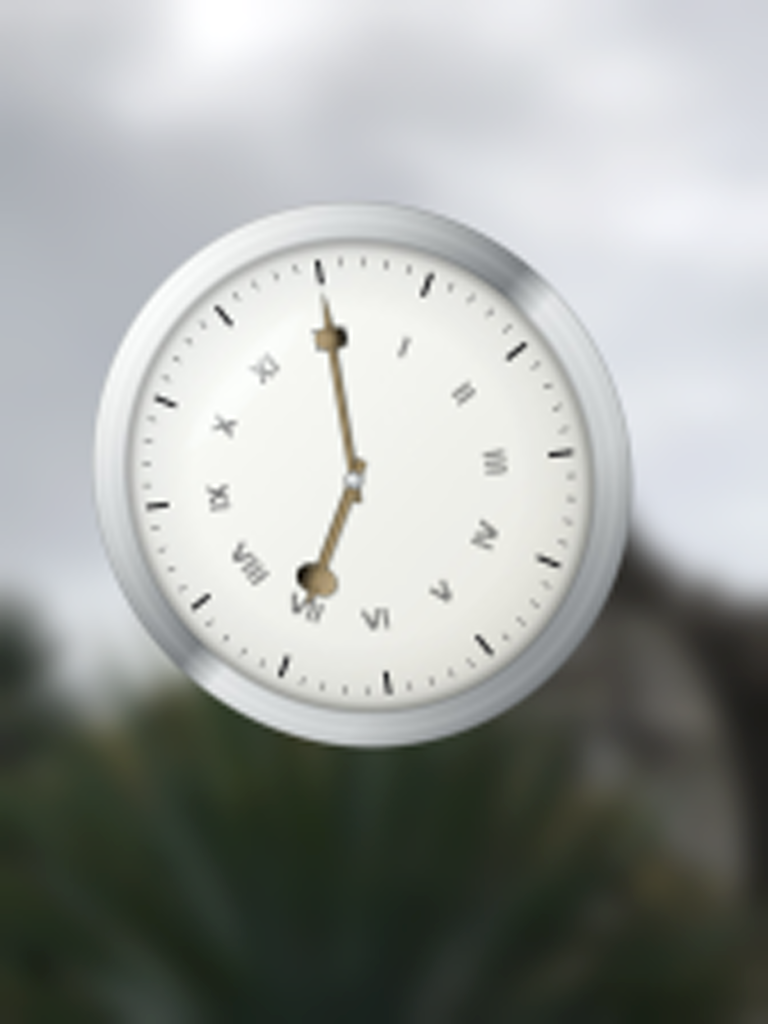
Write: 7:00
